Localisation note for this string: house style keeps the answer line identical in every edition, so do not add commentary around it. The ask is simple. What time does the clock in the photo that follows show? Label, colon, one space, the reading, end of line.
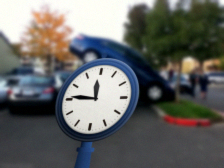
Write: 11:46
